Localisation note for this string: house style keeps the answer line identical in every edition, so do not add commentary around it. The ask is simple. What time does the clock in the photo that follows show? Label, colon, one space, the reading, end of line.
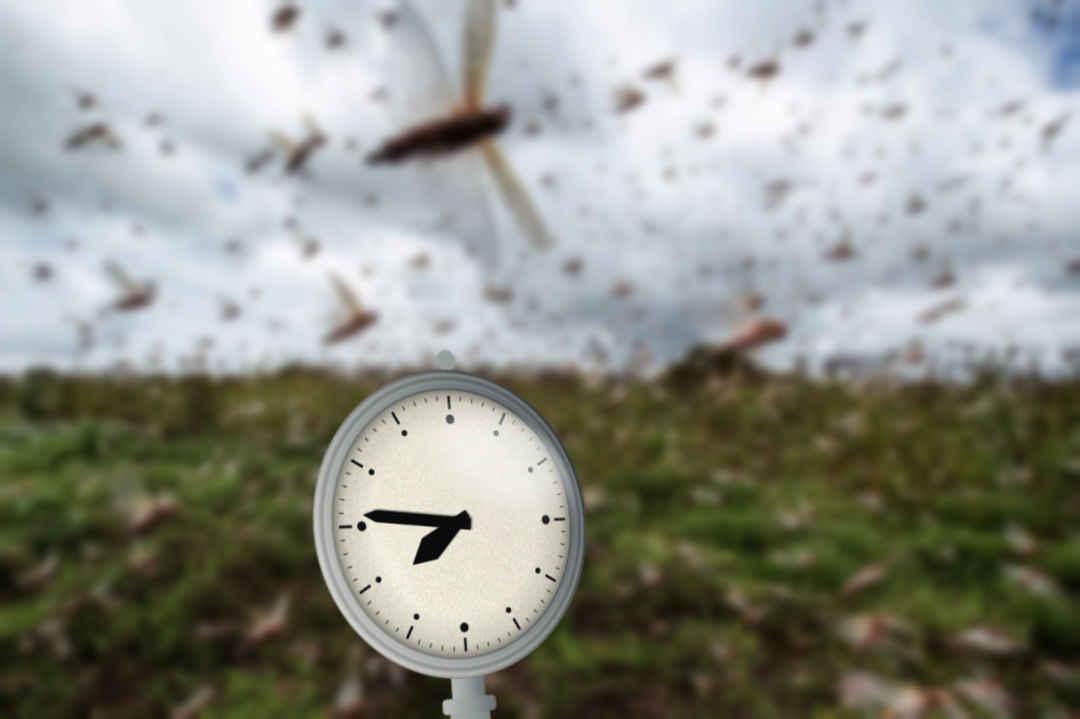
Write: 7:46
